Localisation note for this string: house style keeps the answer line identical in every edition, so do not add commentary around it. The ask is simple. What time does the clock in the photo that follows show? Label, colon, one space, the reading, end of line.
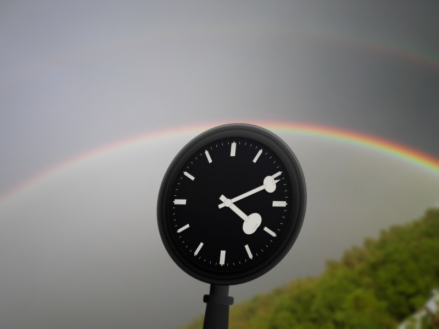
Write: 4:11
